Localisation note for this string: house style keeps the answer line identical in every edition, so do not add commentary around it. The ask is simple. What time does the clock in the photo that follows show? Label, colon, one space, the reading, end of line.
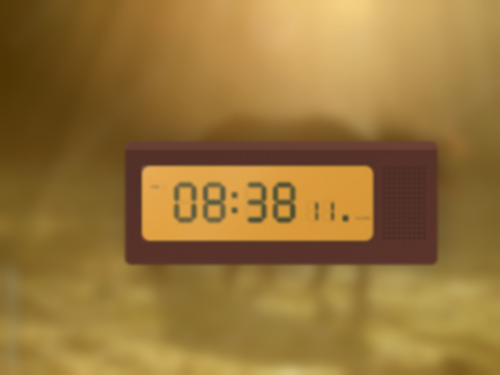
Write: 8:38:11
